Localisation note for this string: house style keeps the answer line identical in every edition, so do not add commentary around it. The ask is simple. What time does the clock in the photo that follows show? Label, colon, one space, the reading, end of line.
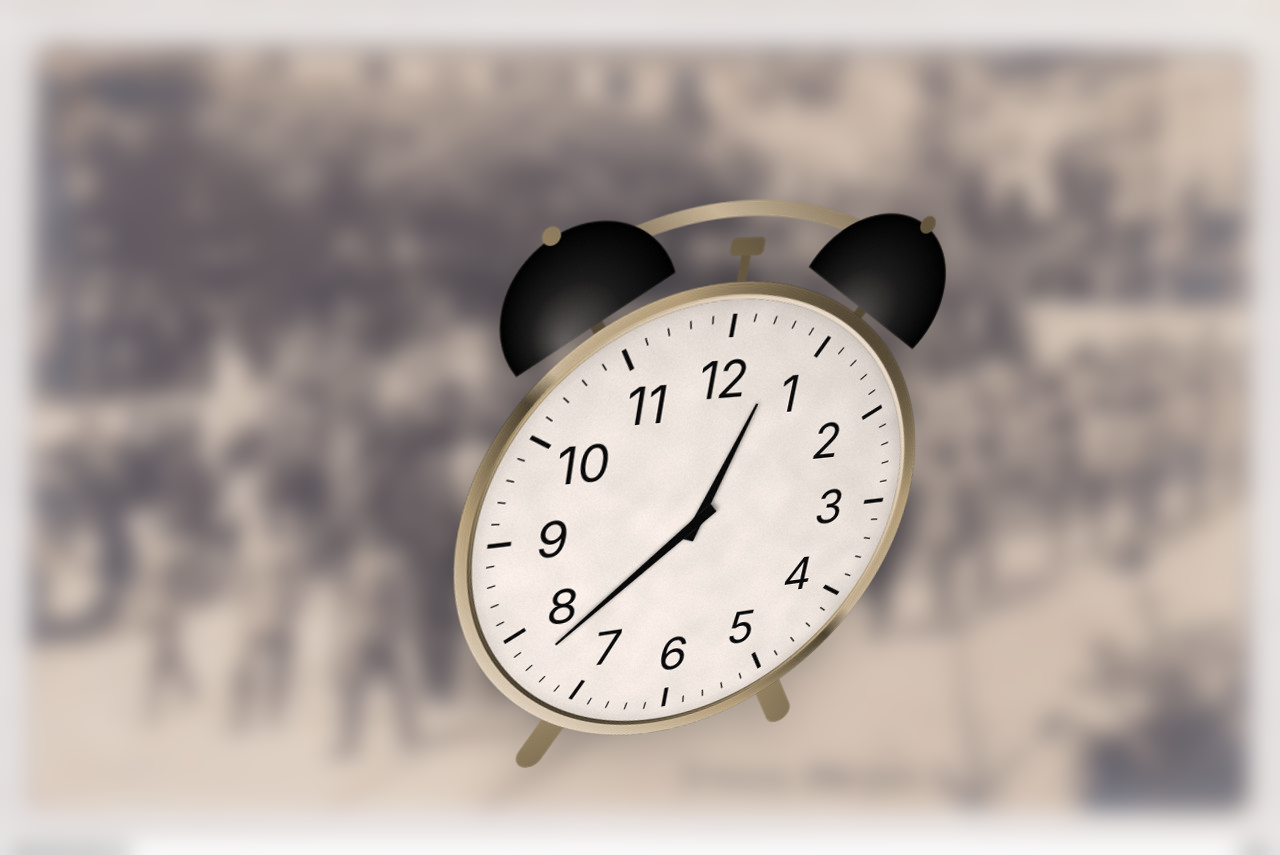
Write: 12:38
